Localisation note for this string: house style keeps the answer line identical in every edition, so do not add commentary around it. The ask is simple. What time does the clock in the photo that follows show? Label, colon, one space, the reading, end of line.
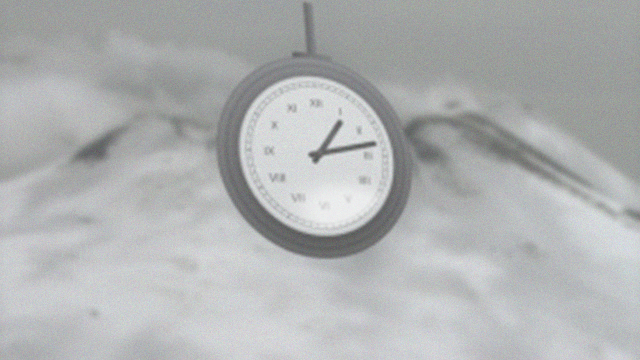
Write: 1:13
